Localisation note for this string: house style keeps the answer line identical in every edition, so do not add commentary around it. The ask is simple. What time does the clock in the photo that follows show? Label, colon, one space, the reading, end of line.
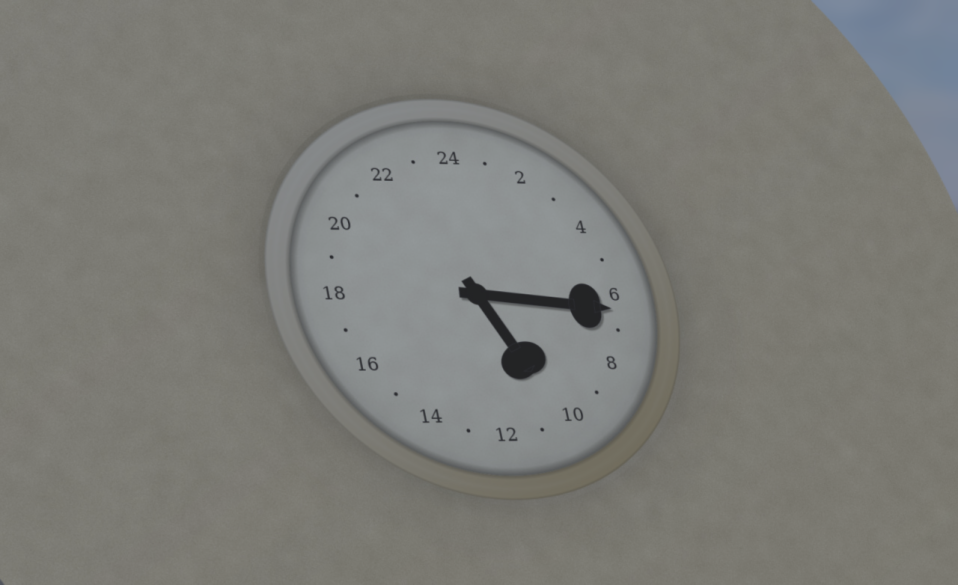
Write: 10:16
